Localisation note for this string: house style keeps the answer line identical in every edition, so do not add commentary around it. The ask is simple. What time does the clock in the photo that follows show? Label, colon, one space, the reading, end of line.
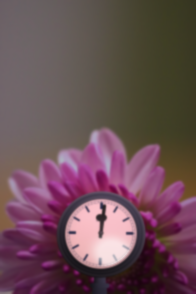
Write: 12:01
